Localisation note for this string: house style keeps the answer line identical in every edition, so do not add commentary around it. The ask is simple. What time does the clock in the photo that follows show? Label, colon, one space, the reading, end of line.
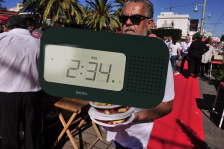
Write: 2:34
